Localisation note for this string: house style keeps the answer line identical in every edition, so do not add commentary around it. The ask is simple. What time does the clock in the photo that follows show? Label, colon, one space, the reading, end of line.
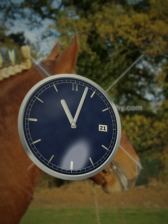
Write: 11:03
